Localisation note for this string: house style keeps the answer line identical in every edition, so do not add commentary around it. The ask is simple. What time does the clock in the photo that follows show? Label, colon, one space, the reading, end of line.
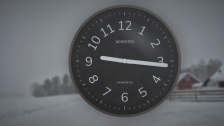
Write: 9:16
